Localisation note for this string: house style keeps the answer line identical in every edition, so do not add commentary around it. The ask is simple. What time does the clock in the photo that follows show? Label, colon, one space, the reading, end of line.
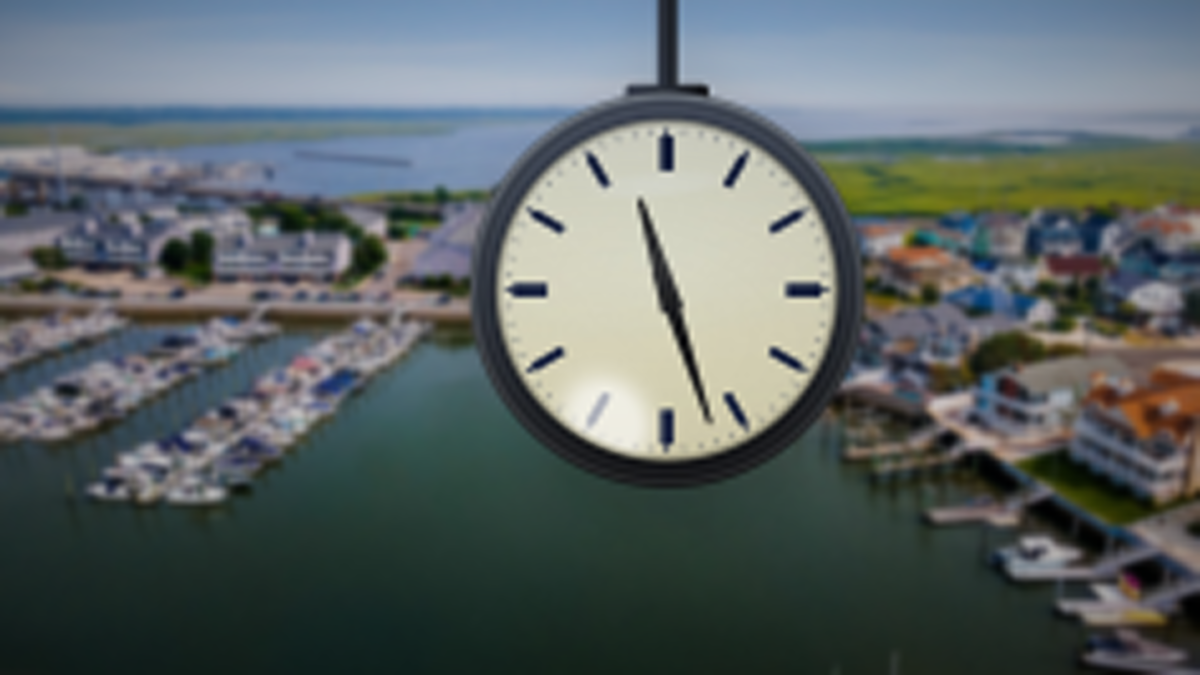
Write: 11:27
